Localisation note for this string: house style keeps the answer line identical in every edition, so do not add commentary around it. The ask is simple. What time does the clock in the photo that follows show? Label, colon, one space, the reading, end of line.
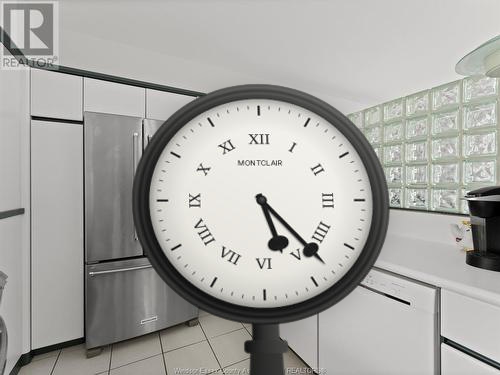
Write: 5:23
